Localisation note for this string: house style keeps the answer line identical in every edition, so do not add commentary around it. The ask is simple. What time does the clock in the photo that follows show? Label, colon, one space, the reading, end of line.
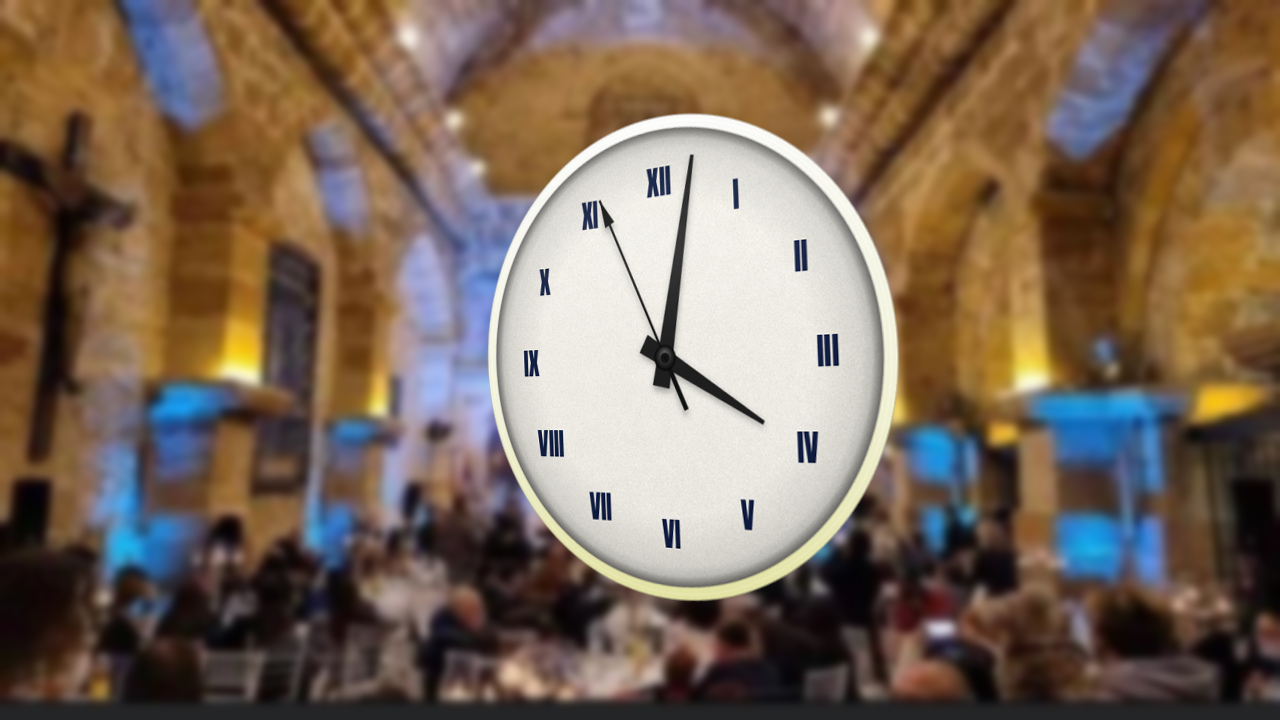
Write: 4:01:56
